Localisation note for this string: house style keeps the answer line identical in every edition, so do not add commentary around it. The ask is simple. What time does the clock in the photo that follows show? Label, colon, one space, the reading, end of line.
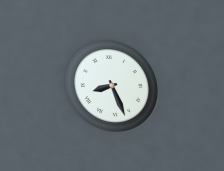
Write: 8:27
